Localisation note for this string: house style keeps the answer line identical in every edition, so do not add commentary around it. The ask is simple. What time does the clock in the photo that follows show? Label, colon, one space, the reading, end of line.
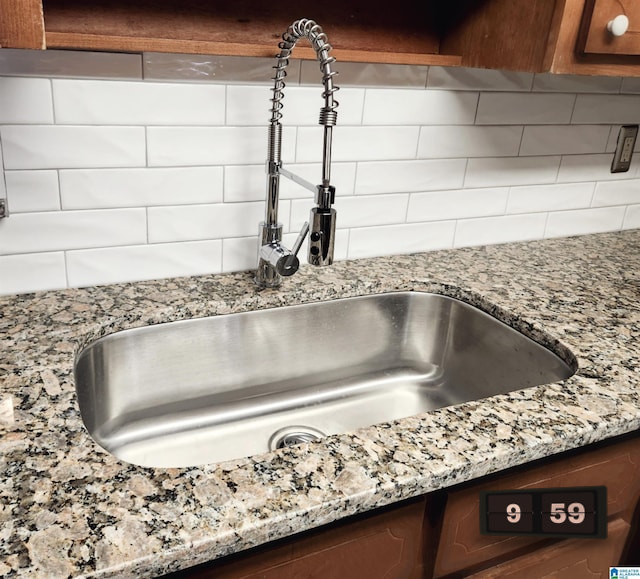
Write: 9:59
